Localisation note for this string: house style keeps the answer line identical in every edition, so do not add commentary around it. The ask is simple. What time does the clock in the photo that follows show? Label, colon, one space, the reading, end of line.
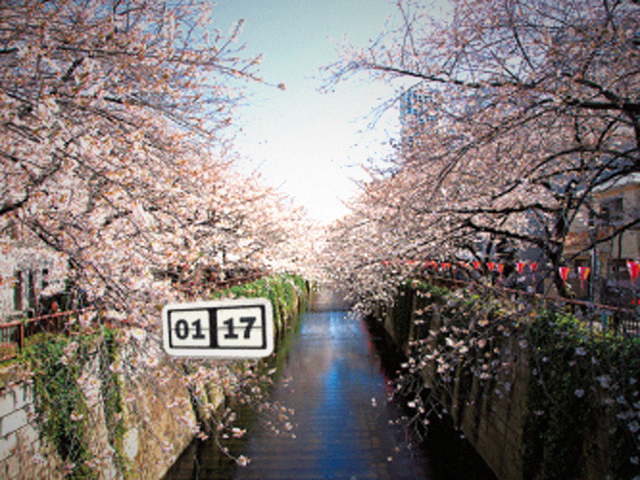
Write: 1:17
